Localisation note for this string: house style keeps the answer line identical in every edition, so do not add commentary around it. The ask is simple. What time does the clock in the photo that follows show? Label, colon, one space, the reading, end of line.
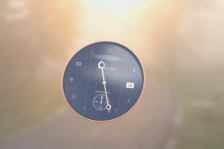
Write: 11:27
